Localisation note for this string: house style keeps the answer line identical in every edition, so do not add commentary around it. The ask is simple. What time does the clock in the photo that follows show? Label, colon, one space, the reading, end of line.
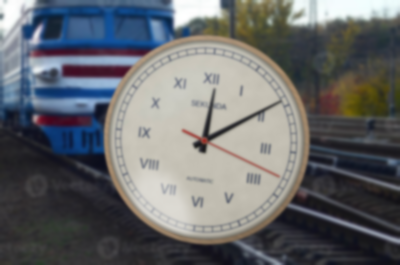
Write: 12:09:18
